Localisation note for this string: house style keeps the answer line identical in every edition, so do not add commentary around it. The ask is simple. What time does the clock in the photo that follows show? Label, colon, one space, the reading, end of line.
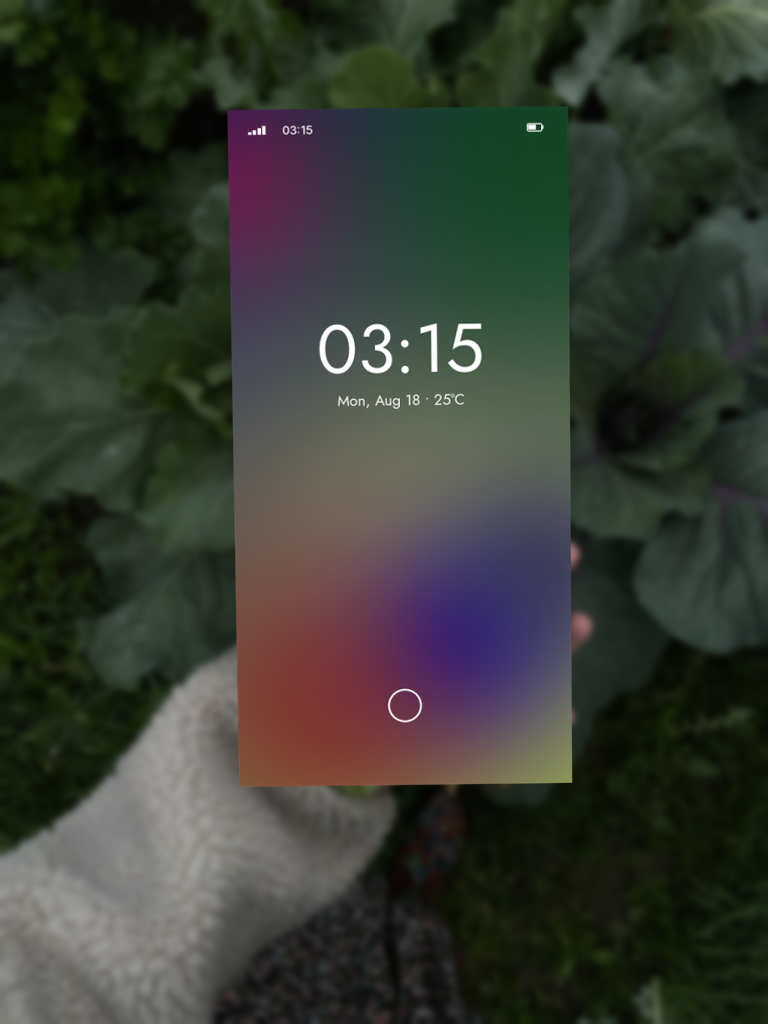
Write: 3:15
